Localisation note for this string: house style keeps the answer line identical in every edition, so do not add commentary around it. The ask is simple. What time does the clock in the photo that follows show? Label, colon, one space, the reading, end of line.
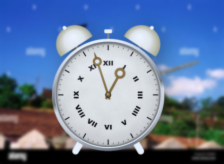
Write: 12:57
